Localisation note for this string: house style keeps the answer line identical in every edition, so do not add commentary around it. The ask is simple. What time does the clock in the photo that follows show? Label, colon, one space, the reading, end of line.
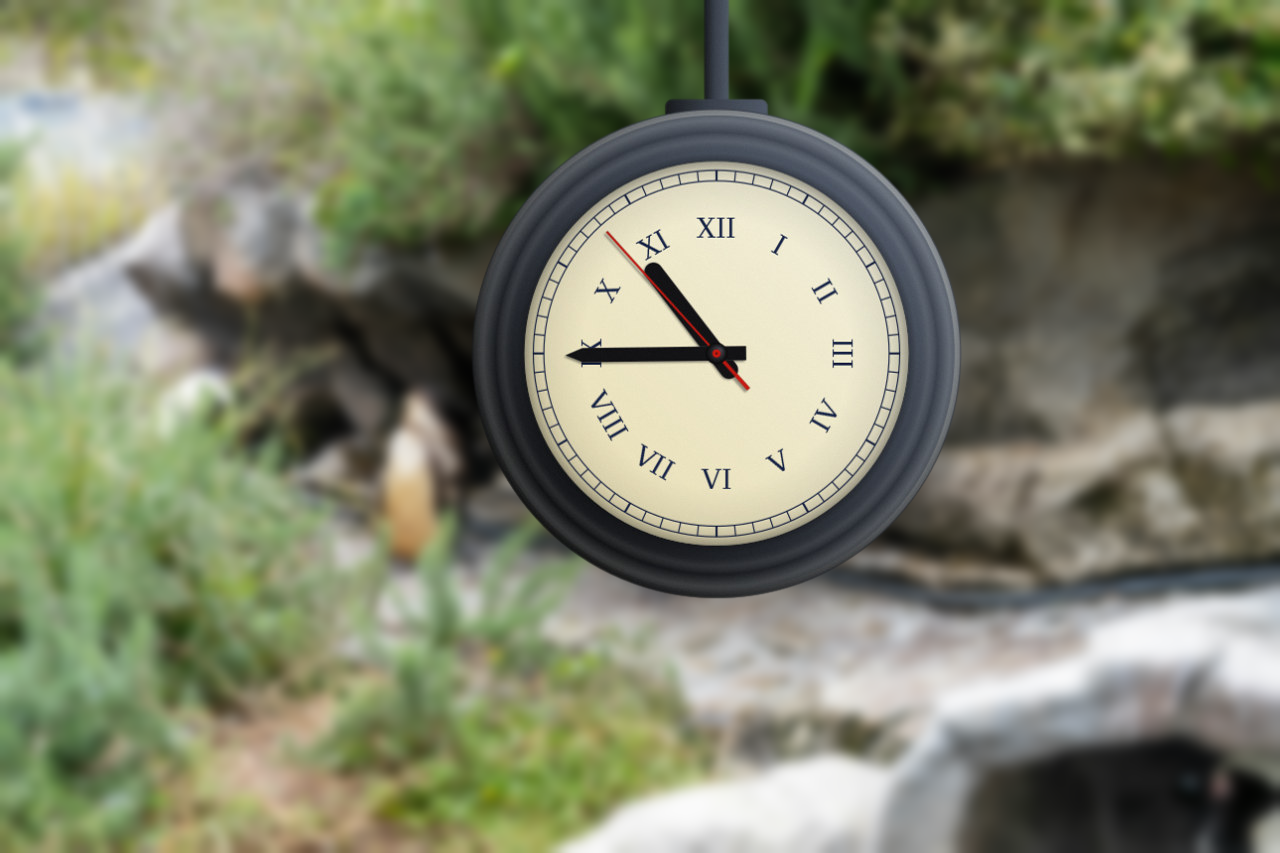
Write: 10:44:53
